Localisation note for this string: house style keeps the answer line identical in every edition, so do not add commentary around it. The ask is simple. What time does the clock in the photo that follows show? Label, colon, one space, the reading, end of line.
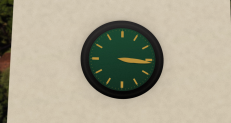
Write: 3:16
